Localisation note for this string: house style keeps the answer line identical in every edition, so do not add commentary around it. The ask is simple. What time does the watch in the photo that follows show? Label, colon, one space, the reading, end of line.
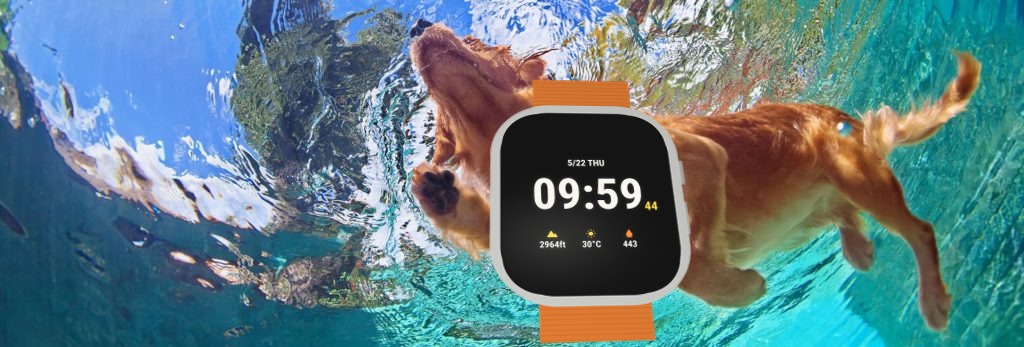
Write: 9:59:44
